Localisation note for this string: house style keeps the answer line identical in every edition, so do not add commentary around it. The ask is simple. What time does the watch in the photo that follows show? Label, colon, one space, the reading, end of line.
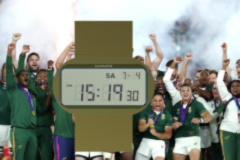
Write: 15:19:30
